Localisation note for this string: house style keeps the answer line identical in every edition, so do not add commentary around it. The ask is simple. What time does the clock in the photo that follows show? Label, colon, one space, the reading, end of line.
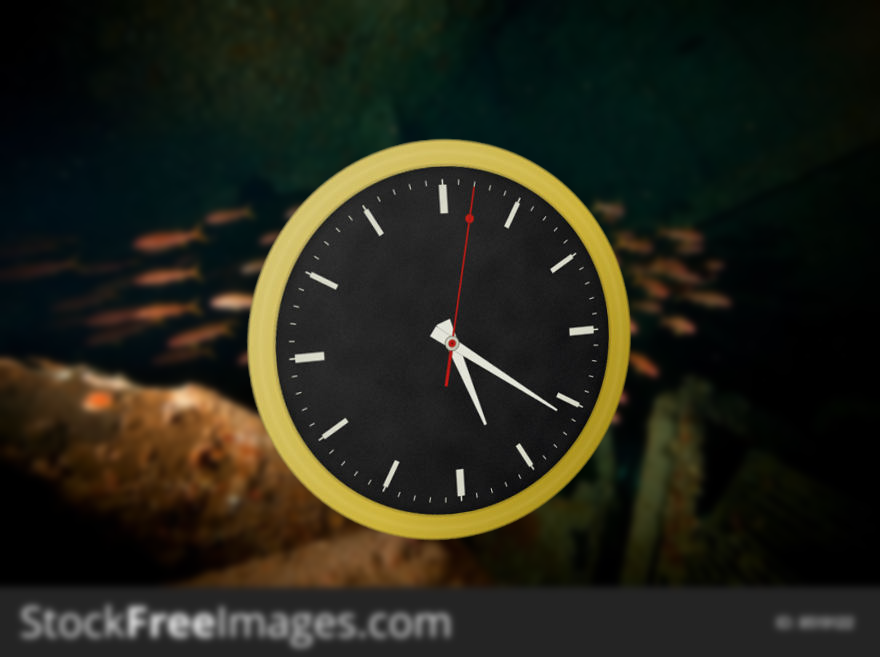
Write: 5:21:02
